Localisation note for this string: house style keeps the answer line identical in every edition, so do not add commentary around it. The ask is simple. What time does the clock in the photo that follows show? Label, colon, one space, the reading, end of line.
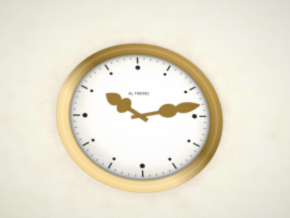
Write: 10:13
